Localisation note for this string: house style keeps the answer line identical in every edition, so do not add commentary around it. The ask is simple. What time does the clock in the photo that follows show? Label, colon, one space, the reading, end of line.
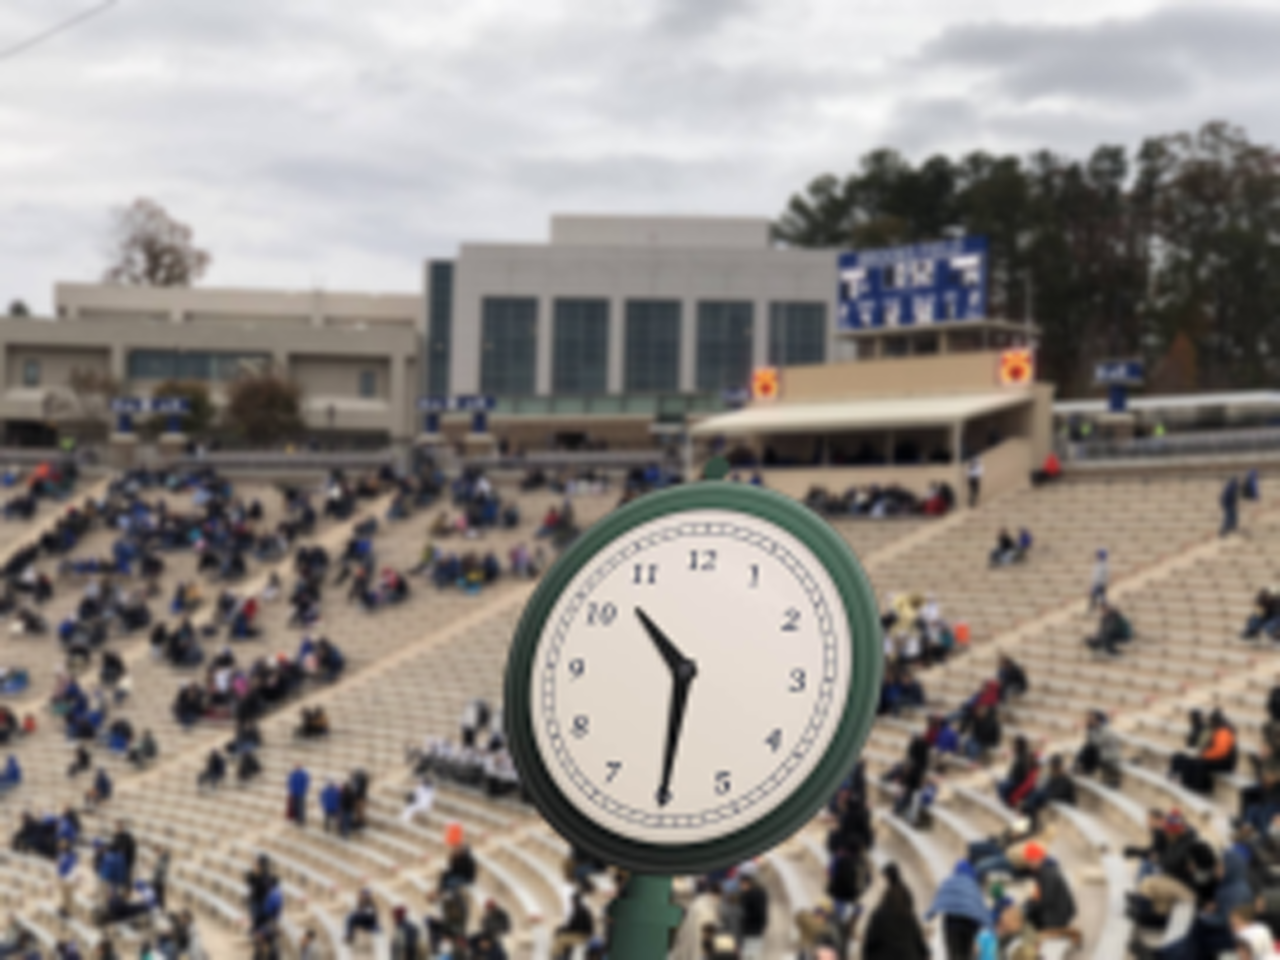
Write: 10:30
